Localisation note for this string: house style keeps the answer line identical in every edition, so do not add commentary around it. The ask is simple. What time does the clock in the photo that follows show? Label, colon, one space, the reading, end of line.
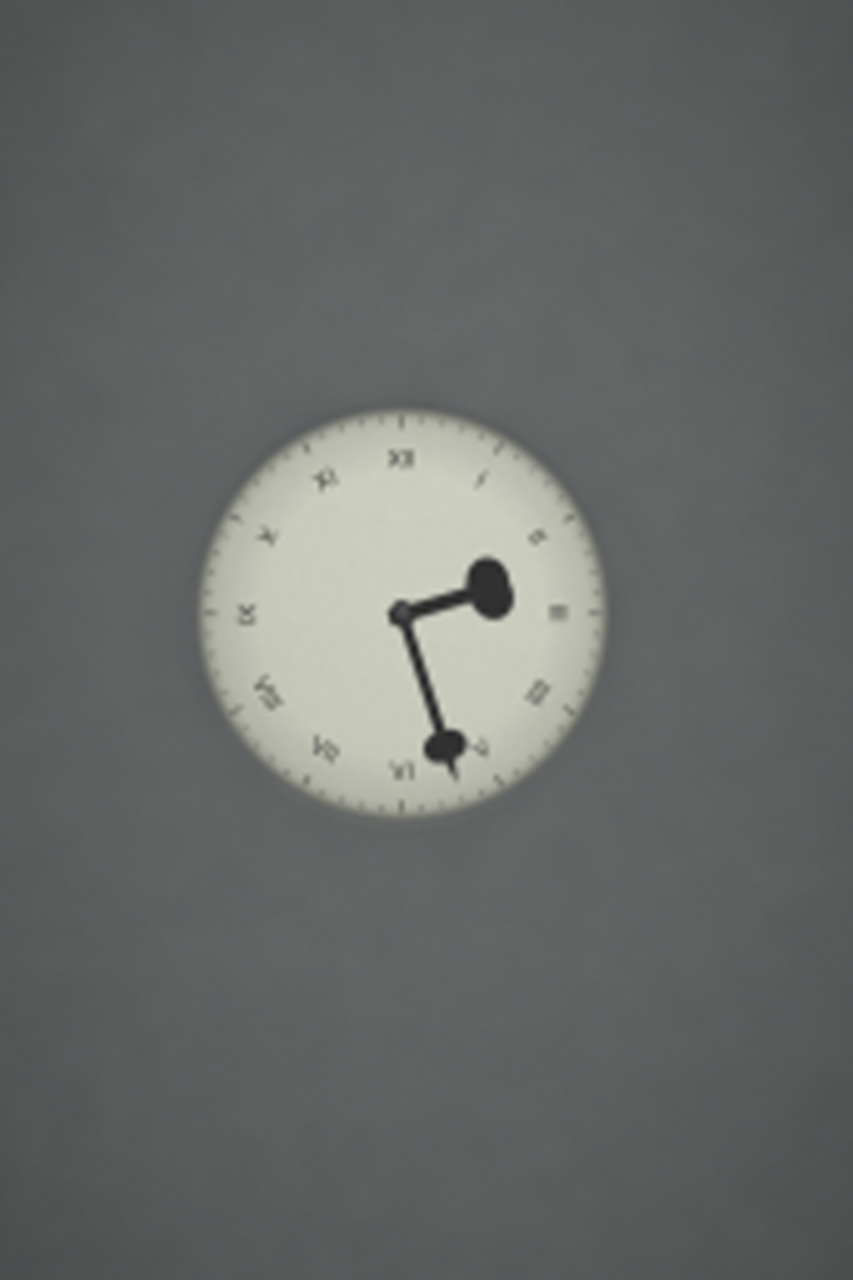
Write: 2:27
